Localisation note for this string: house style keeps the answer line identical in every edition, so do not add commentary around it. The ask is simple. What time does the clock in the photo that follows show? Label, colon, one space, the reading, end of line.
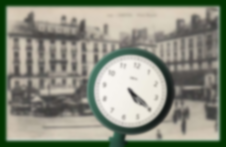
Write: 4:20
